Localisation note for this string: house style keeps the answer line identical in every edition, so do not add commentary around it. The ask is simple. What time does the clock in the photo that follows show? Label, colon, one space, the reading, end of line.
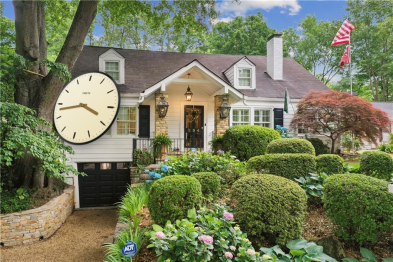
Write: 3:43
